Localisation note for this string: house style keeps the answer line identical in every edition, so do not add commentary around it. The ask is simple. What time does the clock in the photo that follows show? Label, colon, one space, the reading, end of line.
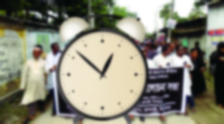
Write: 12:52
